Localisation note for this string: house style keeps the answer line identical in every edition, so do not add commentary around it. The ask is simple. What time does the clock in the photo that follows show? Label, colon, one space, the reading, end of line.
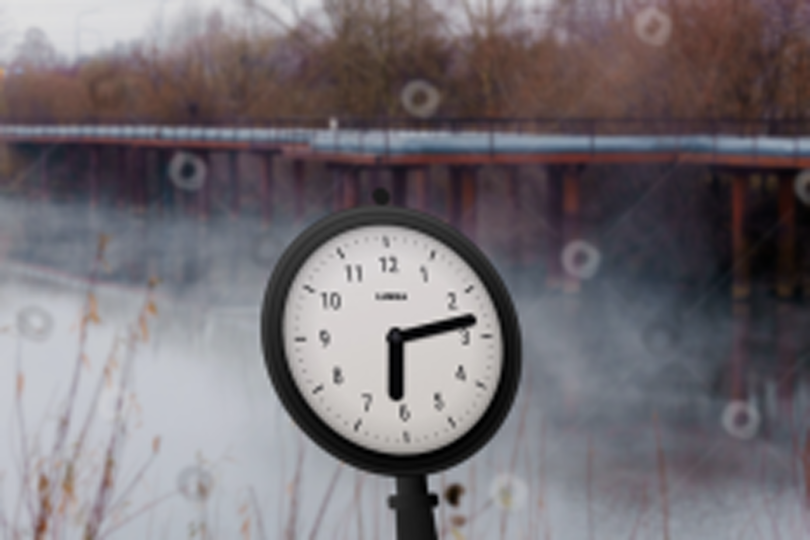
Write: 6:13
